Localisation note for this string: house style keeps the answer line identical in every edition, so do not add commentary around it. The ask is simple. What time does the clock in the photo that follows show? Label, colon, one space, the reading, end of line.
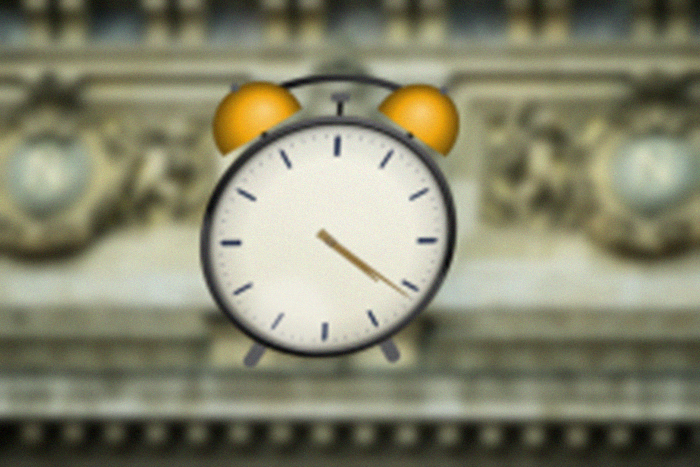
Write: 4:21
